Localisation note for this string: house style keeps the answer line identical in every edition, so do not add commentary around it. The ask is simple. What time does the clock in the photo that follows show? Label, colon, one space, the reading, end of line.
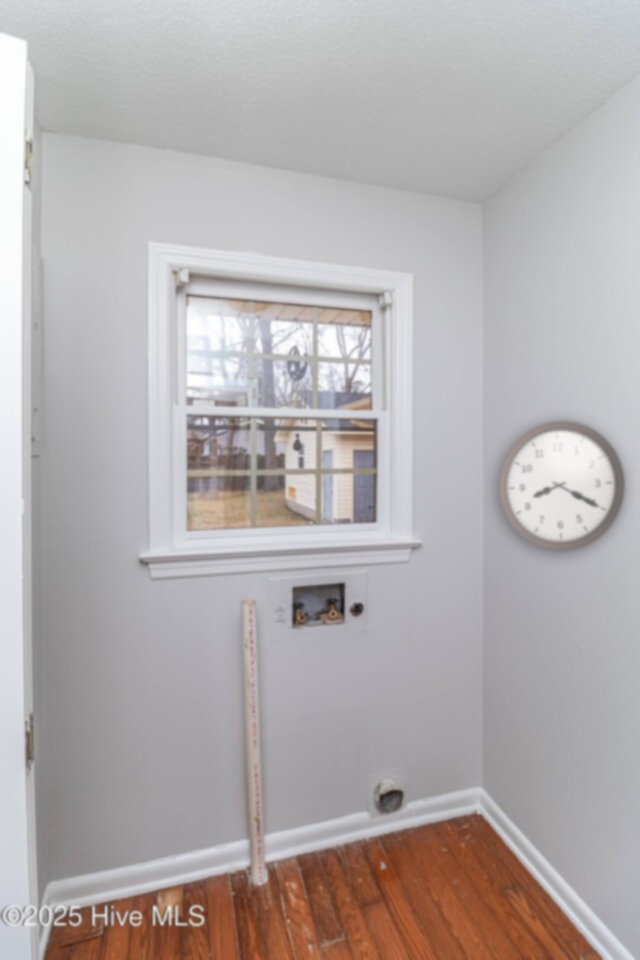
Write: 8:20
